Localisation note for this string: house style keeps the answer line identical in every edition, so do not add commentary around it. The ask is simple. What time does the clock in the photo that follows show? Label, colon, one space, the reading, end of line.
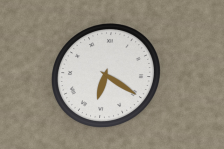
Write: 6:20
